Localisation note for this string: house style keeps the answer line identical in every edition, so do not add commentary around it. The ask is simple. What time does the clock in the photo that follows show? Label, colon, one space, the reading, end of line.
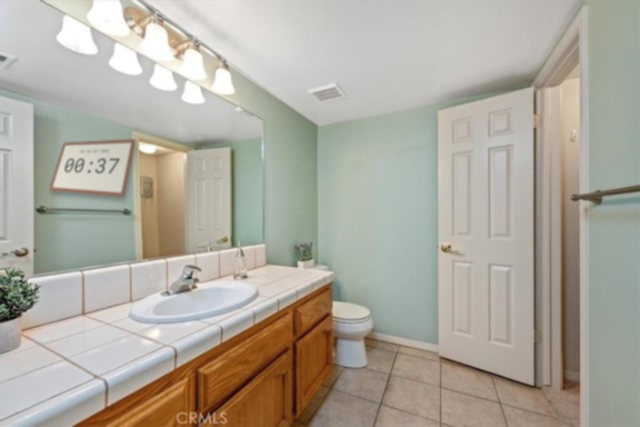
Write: 0:37
